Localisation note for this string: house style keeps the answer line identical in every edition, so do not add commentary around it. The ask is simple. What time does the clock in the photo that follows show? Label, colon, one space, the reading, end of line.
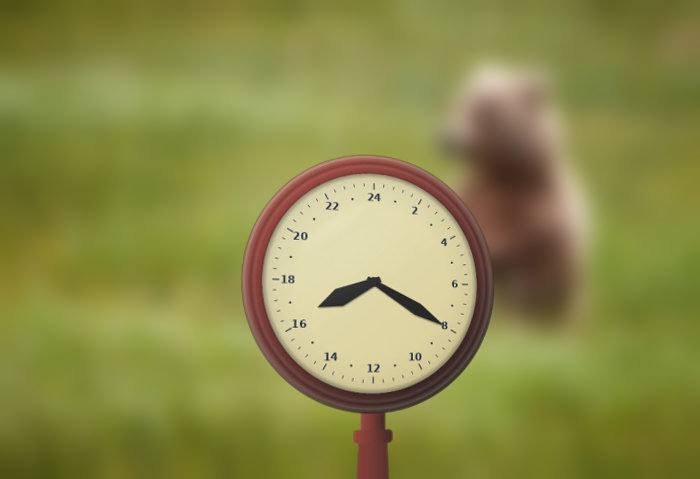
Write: 16:20
